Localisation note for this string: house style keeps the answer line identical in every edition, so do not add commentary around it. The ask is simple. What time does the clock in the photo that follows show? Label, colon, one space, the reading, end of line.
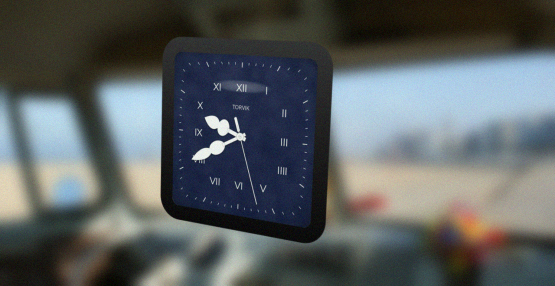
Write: 9:40:27
